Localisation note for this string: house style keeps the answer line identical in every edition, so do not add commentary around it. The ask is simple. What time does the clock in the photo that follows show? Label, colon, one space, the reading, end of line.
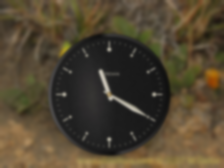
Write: 11:20
